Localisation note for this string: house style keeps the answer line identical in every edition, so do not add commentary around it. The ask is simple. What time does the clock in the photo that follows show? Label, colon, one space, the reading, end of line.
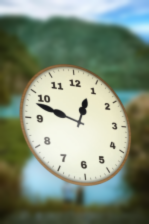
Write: 12:48
